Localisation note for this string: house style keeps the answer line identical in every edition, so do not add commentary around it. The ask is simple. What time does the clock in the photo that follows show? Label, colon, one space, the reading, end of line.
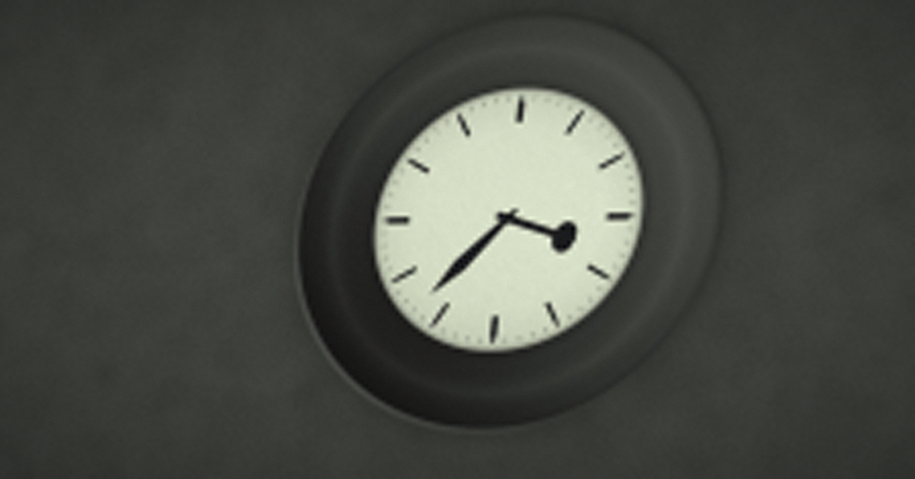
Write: 3:37
